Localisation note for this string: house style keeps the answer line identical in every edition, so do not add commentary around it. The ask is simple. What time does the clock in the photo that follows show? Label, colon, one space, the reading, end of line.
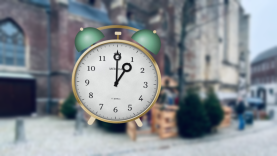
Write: 1:00
